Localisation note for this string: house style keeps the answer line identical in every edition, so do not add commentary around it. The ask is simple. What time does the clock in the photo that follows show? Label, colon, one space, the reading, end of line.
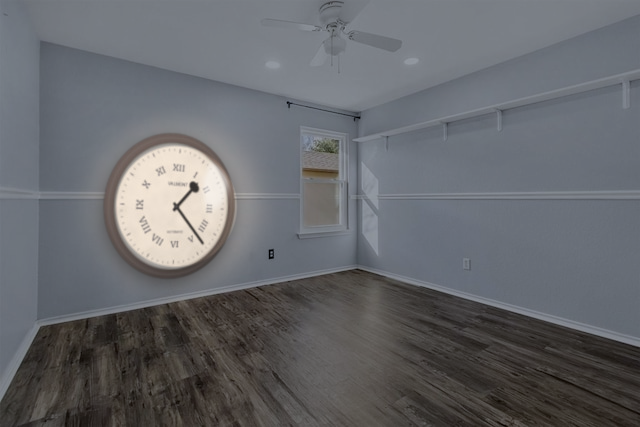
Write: 1:23
